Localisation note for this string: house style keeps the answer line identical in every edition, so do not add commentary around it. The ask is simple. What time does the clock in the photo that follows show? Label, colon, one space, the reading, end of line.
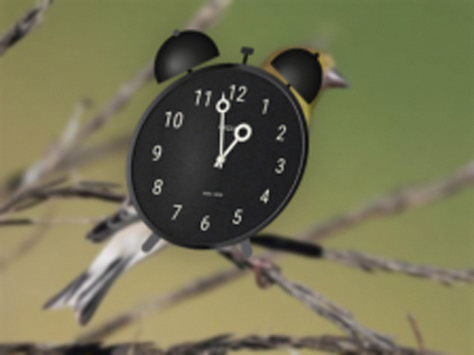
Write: 12:58
